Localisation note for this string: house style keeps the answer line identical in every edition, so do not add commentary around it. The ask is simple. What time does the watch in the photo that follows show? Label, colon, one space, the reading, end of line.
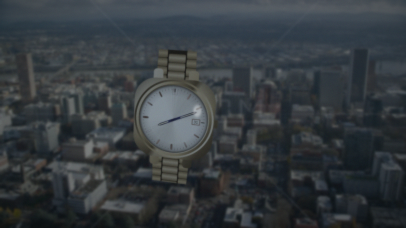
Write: 8:11
